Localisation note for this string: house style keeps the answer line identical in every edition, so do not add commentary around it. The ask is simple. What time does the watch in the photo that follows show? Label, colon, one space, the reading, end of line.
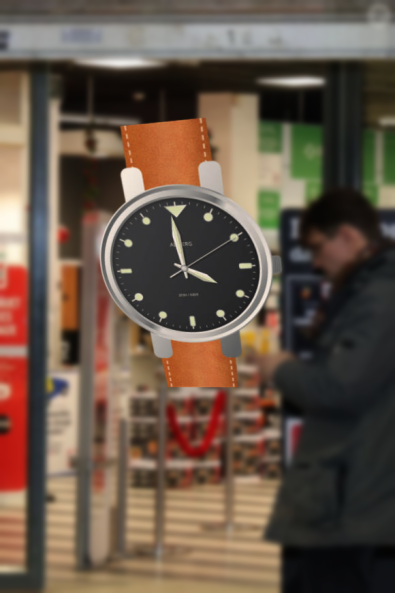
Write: 3:59:10
